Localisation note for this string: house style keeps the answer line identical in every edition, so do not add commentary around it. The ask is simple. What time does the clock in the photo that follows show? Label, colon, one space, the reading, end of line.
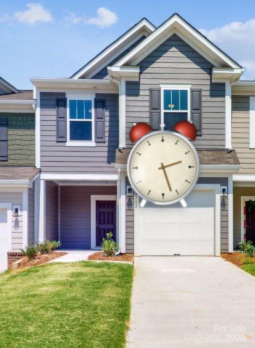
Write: 2:27
